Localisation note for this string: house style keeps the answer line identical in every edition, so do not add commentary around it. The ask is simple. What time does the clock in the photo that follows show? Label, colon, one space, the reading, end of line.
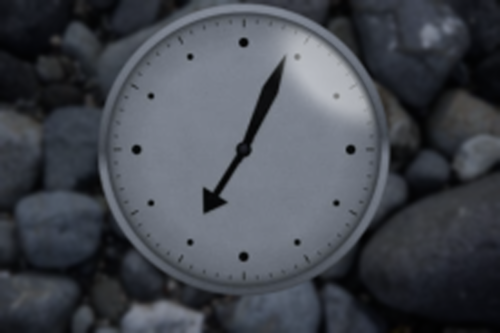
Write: 7:04
